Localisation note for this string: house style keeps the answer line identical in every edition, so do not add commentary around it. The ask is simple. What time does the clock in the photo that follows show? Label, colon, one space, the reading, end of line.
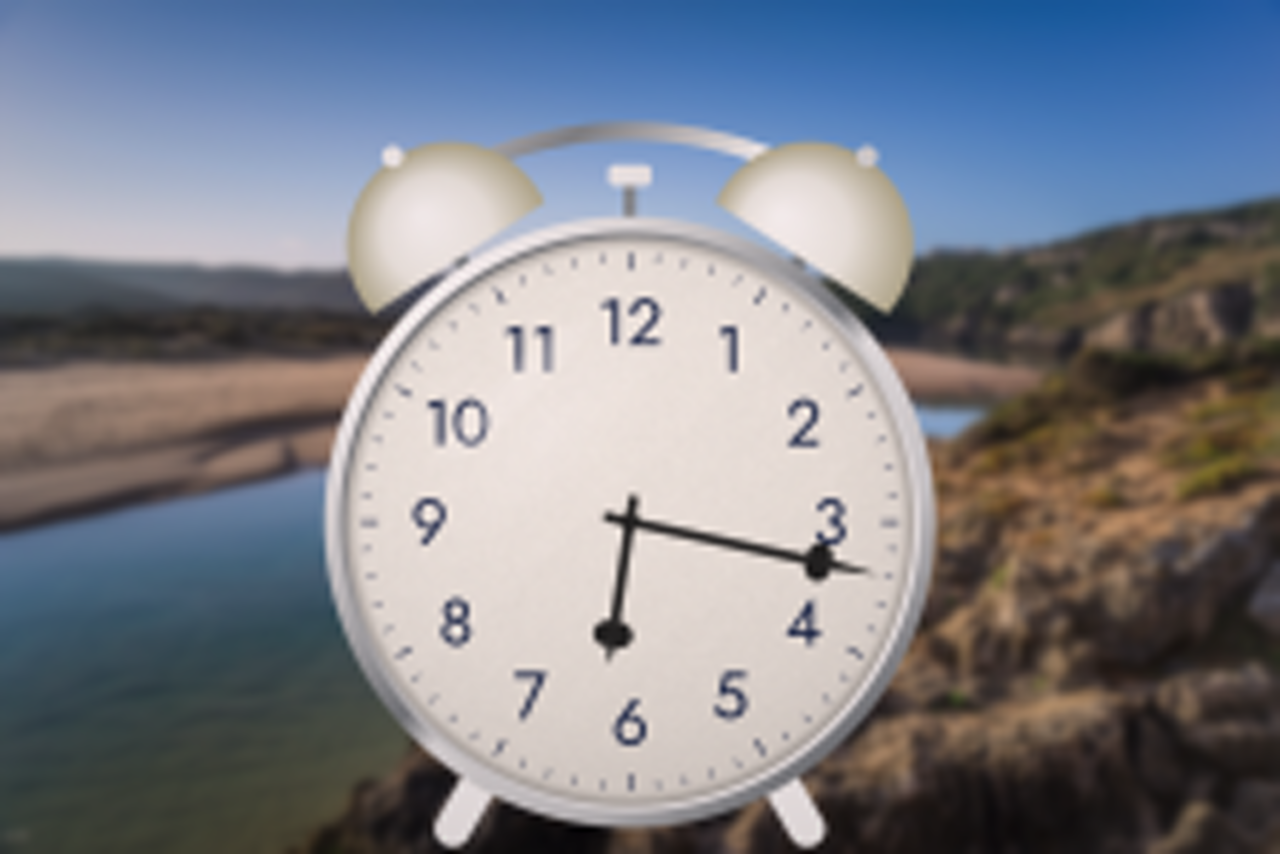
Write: 6:17
